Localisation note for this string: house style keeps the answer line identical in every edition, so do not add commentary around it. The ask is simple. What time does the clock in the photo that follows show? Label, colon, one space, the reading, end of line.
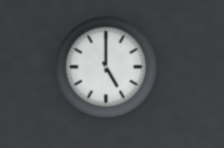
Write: 5:00
